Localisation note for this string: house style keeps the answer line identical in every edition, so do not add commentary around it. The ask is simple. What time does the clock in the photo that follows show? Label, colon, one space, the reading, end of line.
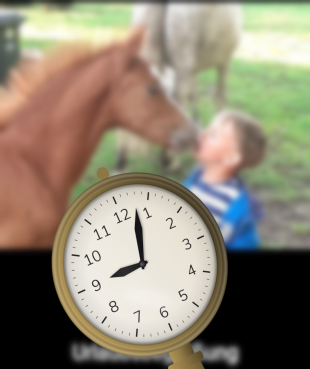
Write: 9:03
